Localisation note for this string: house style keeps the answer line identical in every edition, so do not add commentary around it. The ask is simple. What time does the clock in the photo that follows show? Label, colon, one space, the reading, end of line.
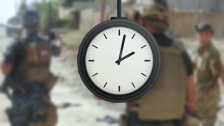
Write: 2:02
